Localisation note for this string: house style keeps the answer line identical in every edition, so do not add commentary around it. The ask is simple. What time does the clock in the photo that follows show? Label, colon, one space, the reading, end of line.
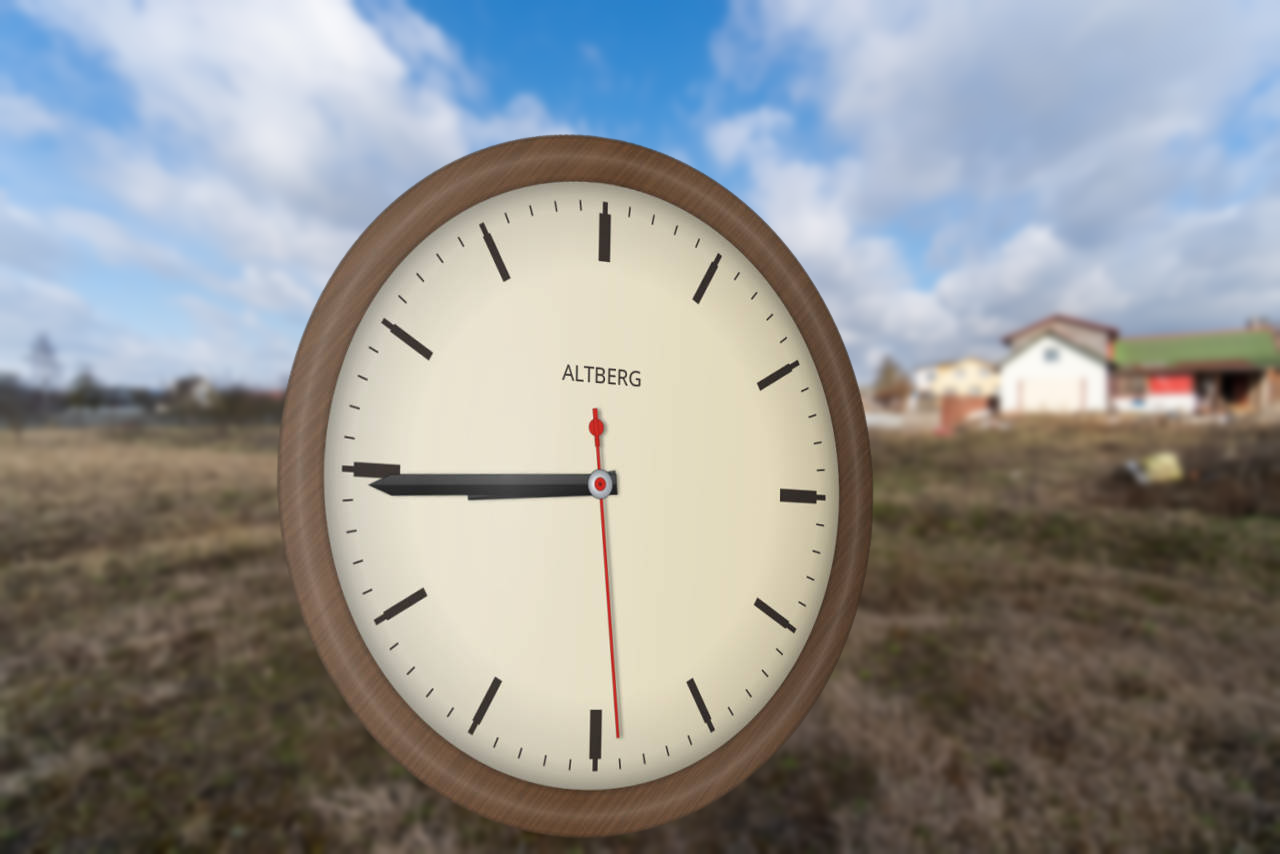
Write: 8:44:29
